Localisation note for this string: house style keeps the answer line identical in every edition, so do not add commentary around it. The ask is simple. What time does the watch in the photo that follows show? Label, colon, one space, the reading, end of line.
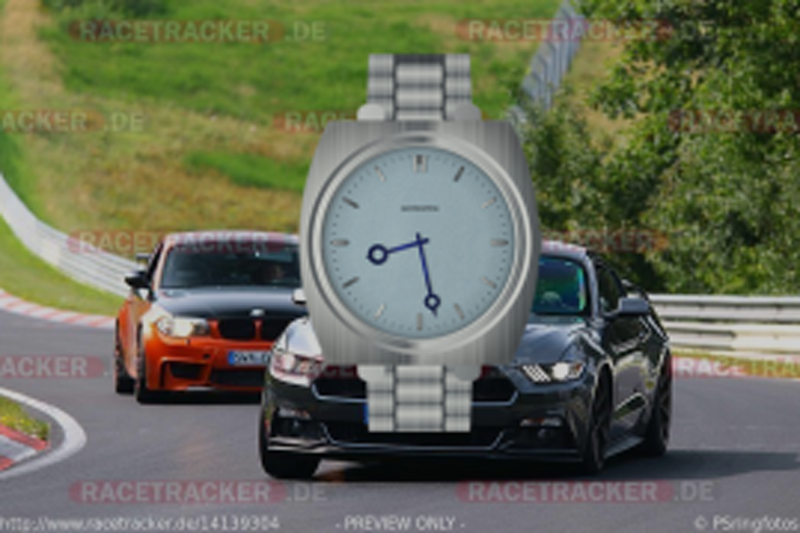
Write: 8:28
